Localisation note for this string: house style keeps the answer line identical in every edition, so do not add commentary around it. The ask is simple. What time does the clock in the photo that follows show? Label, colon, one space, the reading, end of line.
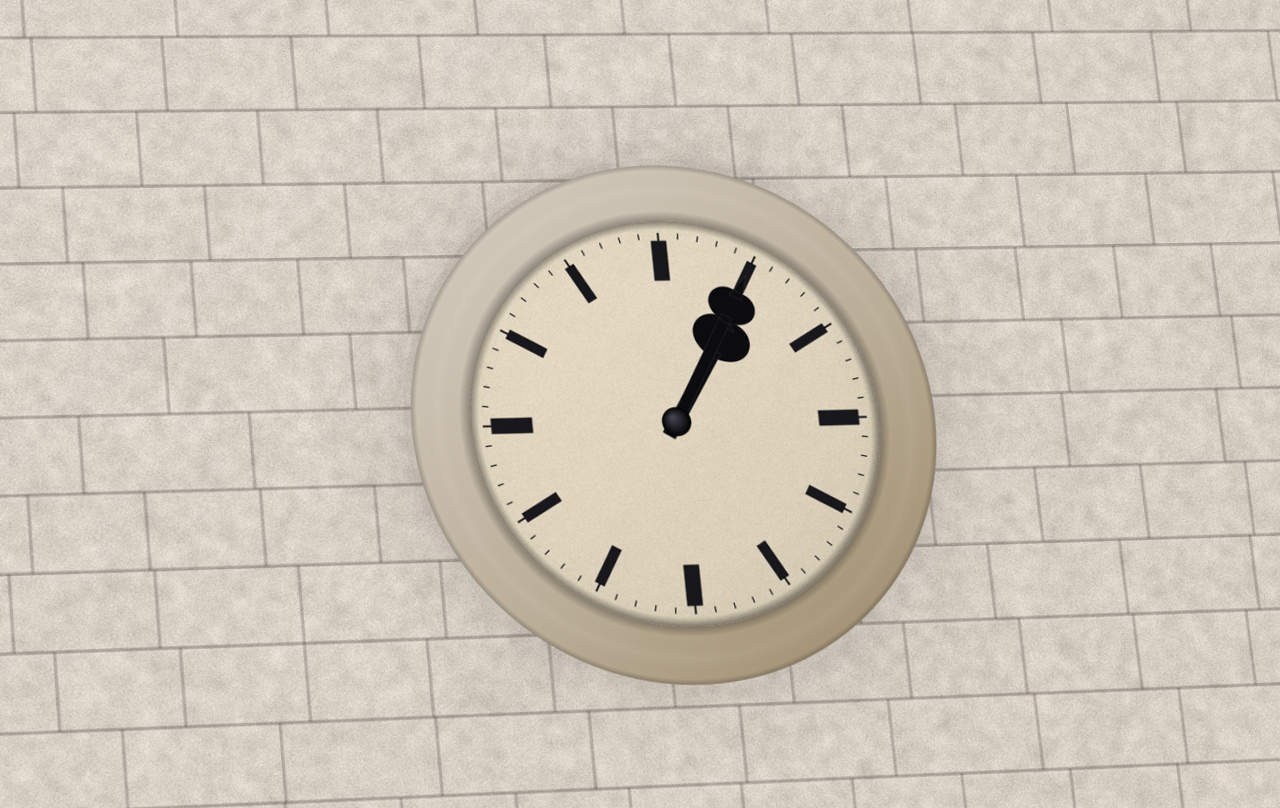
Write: 1:05
